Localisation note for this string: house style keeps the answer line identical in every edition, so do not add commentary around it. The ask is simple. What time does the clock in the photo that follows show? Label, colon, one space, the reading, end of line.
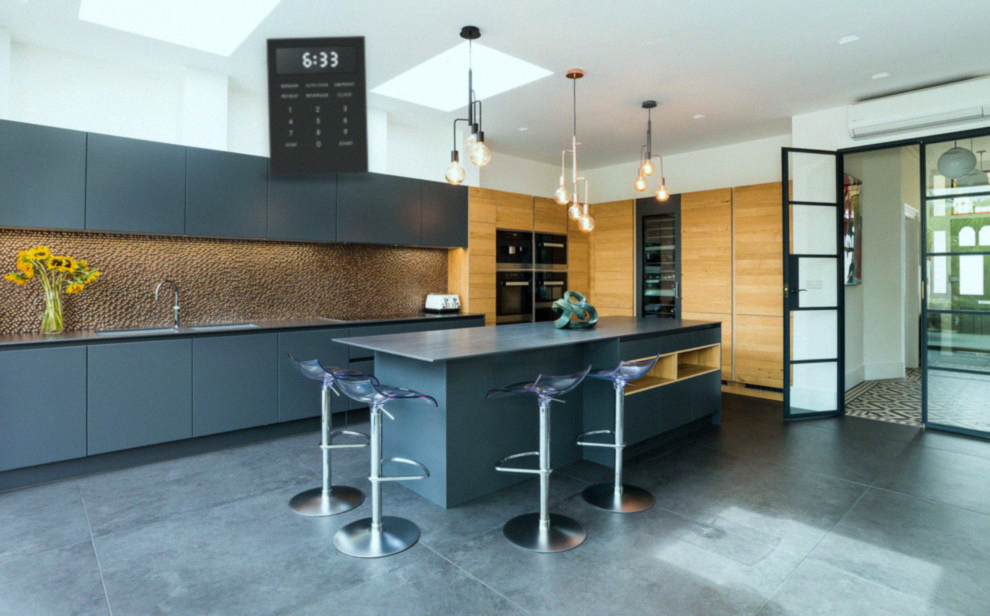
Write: 6:33
